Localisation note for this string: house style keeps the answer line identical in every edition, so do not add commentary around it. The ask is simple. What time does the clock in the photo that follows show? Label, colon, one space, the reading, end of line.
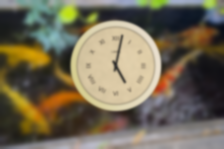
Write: 5:02
